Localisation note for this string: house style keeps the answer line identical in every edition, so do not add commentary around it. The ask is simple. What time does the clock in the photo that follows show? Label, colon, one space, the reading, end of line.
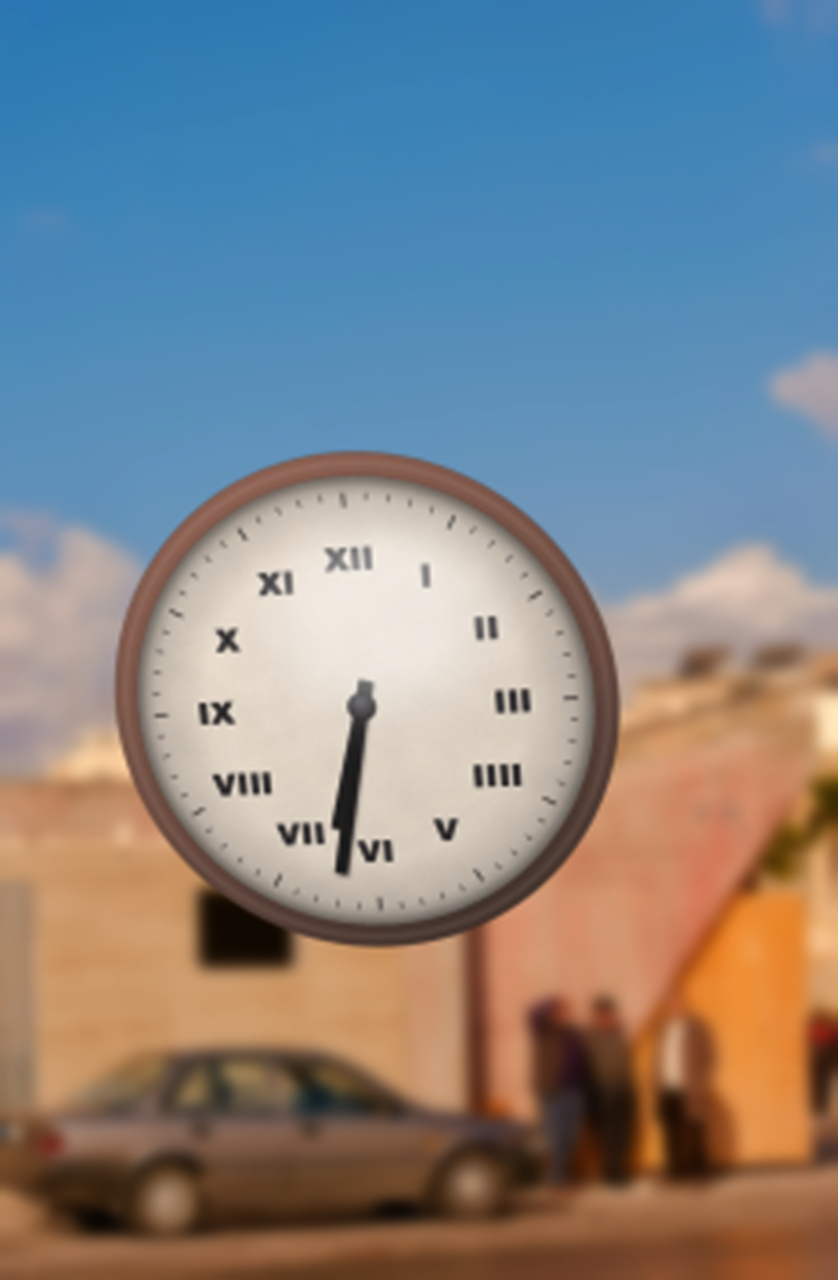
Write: 6:32
